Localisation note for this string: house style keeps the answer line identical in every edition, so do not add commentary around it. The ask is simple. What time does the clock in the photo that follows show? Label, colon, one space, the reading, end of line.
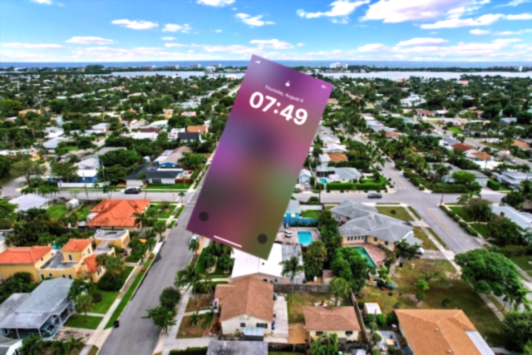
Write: 7:49
